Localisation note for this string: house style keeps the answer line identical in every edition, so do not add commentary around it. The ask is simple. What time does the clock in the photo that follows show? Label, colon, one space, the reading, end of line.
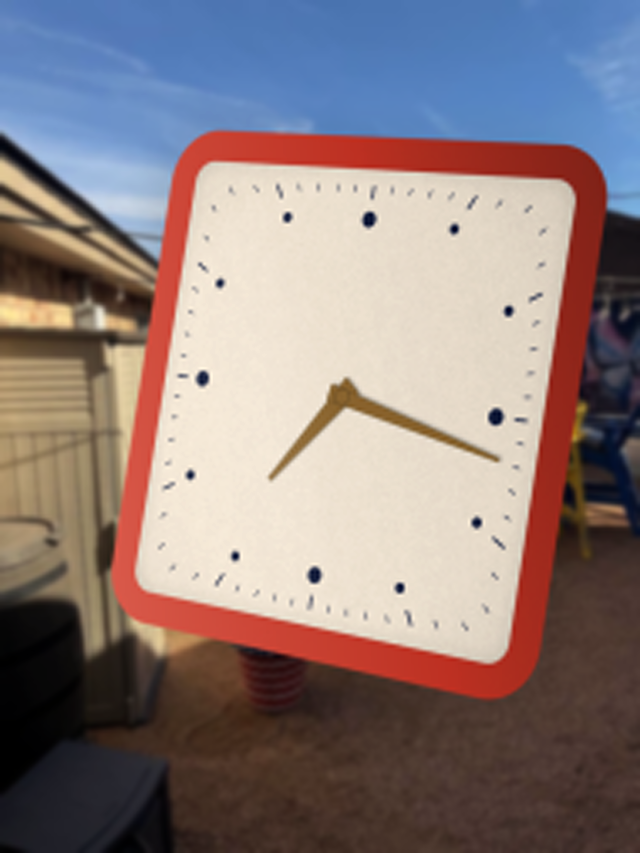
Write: 7:17
